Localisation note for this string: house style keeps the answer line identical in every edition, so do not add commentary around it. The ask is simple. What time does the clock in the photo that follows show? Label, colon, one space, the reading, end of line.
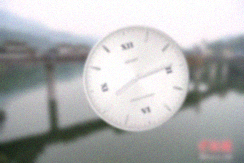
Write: 8:14
